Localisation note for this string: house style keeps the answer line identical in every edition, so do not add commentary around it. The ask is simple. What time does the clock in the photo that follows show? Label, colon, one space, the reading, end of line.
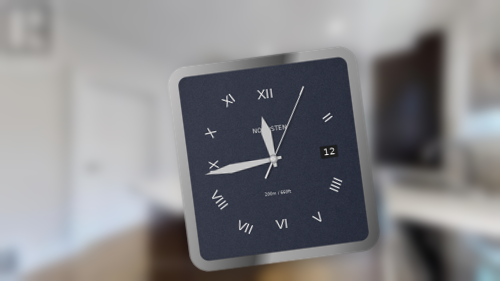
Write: 11:44:05
